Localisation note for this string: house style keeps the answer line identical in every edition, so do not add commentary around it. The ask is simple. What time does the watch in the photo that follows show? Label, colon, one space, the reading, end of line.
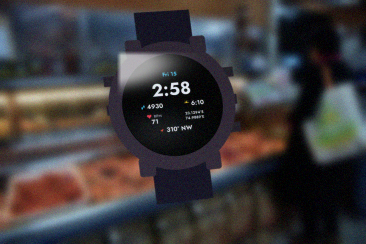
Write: 2:58
